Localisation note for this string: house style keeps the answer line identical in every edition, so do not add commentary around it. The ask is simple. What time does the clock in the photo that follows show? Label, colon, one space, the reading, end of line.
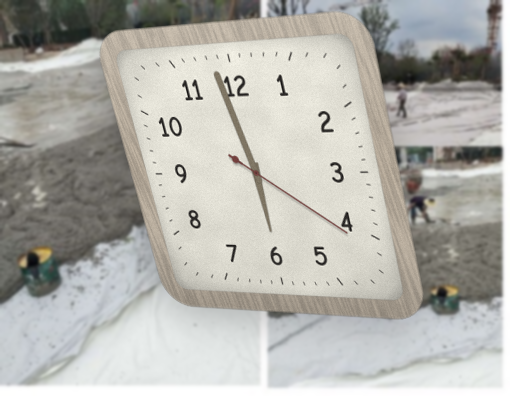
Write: 5:58:21
